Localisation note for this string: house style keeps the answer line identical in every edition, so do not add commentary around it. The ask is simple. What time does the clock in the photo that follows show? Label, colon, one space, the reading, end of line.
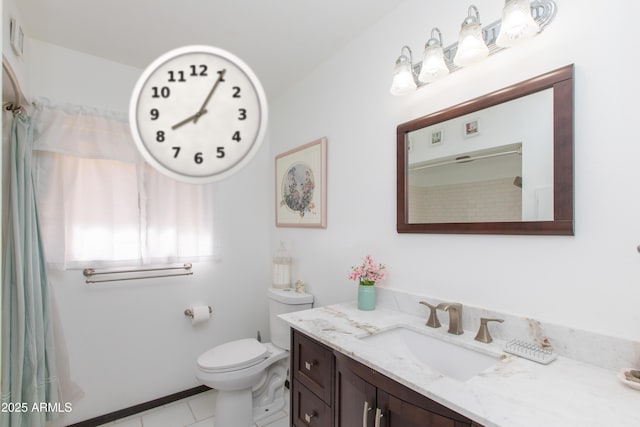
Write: 8:05
